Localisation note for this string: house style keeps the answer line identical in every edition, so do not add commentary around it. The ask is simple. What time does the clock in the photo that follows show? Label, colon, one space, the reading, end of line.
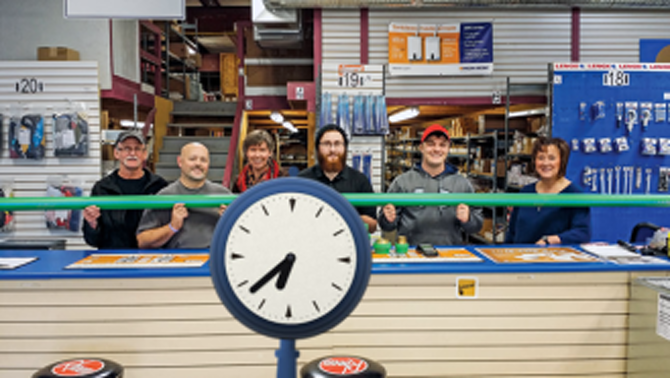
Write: 6:38
